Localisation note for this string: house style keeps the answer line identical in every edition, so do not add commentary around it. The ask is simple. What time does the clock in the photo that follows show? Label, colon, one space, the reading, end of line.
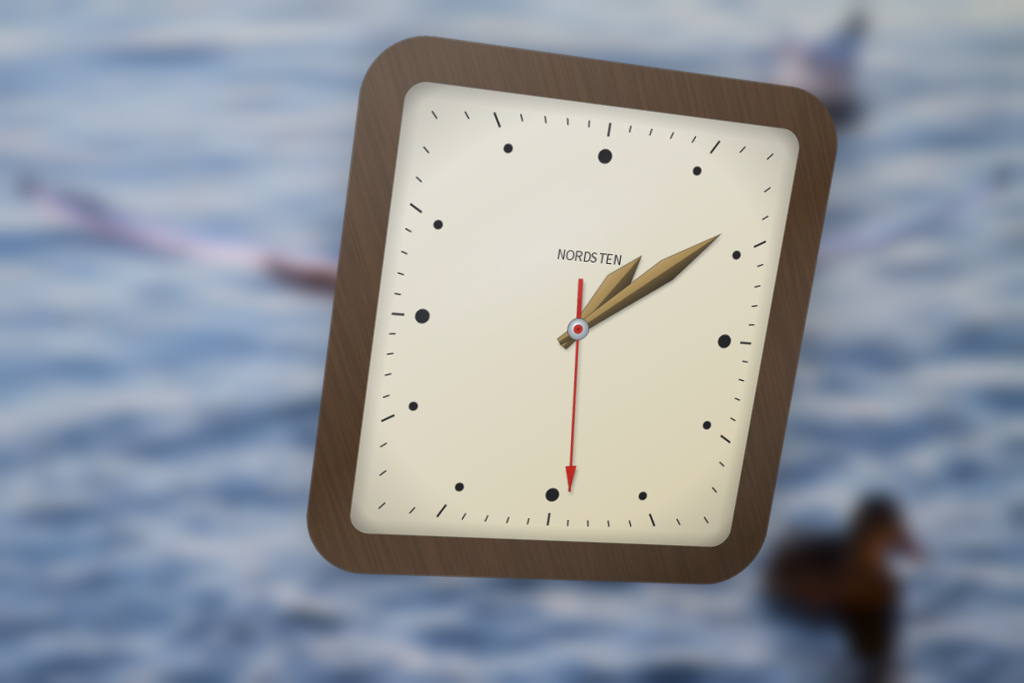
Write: 1:08:29
